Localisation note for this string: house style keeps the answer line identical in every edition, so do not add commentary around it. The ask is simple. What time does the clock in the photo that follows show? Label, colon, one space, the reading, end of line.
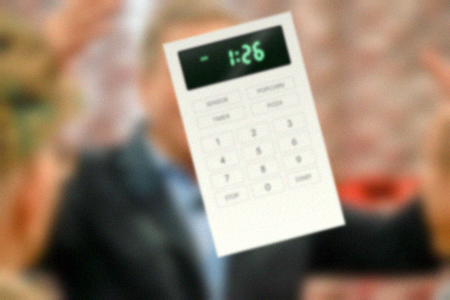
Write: 1:26
